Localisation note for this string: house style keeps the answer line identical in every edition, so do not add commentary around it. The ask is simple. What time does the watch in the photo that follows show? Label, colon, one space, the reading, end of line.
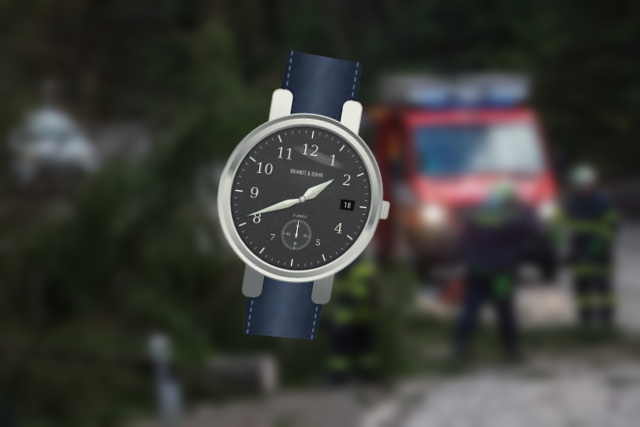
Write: 1:41
